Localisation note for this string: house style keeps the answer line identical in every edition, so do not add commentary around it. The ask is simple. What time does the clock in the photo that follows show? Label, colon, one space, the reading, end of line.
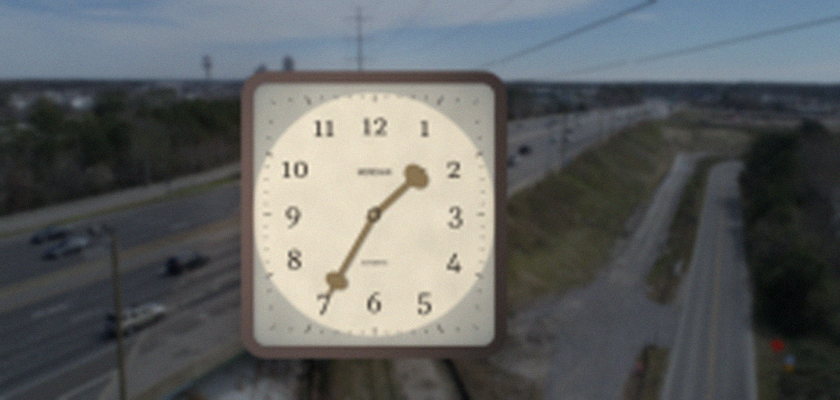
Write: 1:35
